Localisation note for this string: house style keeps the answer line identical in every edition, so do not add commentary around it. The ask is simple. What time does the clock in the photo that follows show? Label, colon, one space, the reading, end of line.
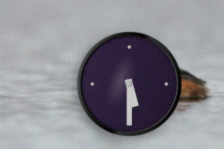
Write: 5:30
